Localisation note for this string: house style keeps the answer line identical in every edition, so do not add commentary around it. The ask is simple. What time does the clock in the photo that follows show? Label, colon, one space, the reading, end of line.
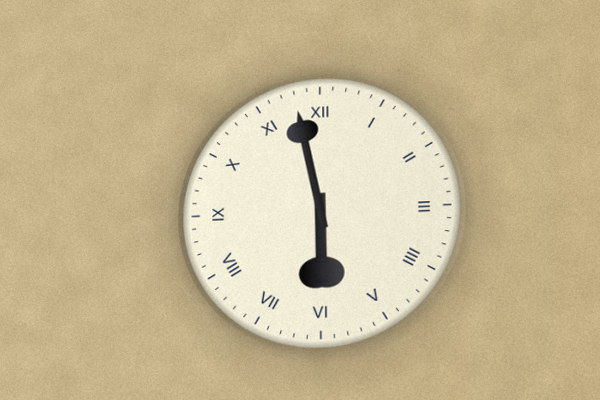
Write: 5:58
